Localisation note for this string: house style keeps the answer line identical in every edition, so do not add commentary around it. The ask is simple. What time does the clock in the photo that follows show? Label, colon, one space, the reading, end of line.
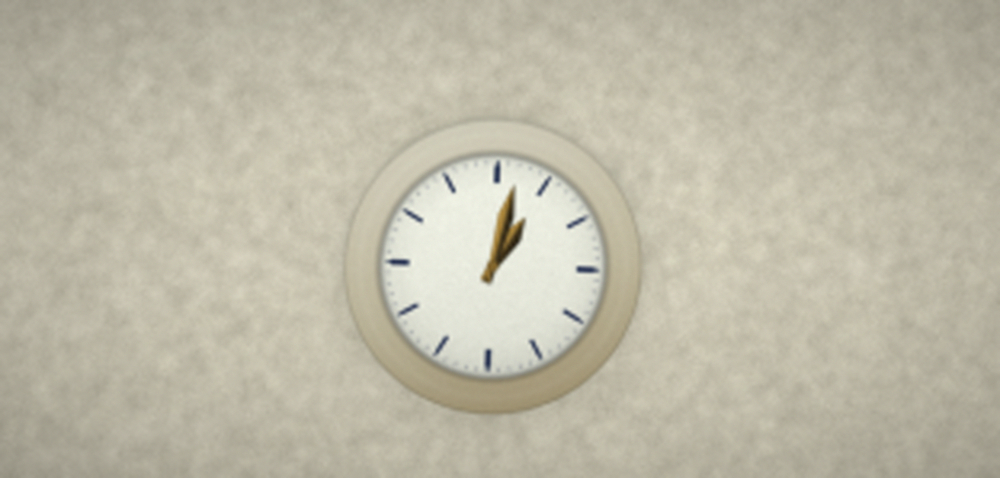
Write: 1:02
